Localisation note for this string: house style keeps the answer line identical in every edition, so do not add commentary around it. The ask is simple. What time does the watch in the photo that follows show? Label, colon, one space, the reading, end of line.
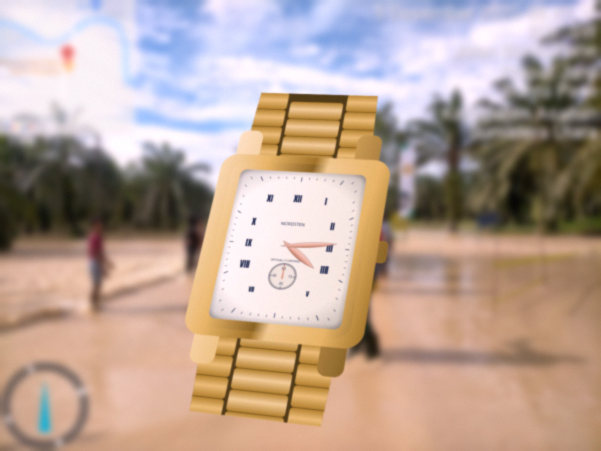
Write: 4:14
